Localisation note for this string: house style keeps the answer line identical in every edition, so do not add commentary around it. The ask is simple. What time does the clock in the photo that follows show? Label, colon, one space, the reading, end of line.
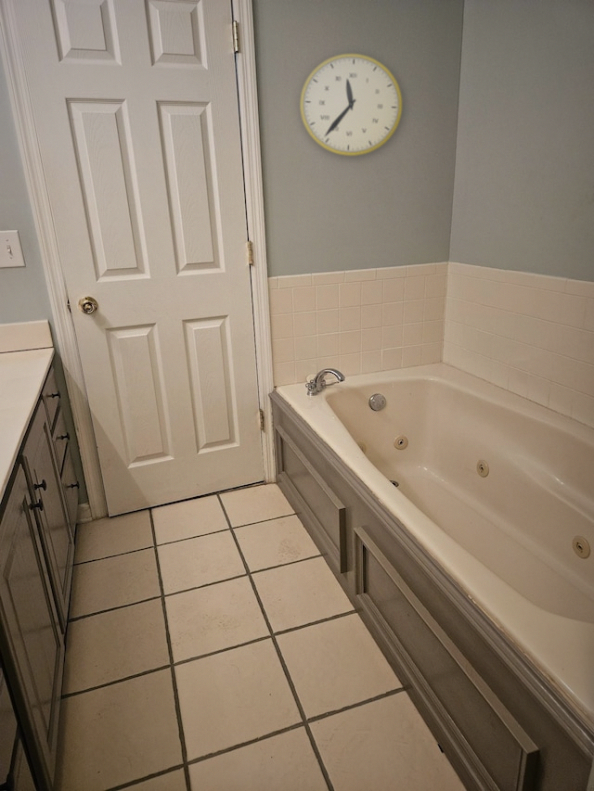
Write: 11:36
